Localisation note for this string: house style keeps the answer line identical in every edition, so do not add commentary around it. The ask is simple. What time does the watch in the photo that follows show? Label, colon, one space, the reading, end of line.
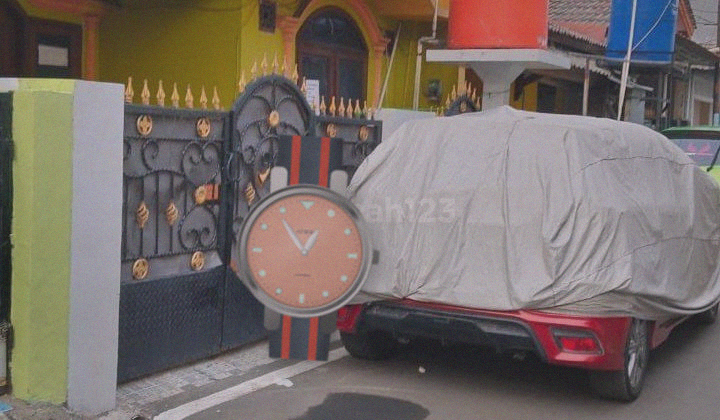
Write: 12:54
